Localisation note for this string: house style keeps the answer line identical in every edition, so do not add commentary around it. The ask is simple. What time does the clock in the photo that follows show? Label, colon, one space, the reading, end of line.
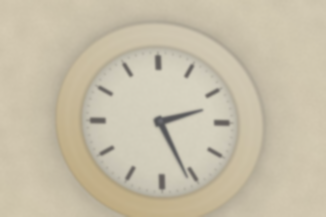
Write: 2:26
